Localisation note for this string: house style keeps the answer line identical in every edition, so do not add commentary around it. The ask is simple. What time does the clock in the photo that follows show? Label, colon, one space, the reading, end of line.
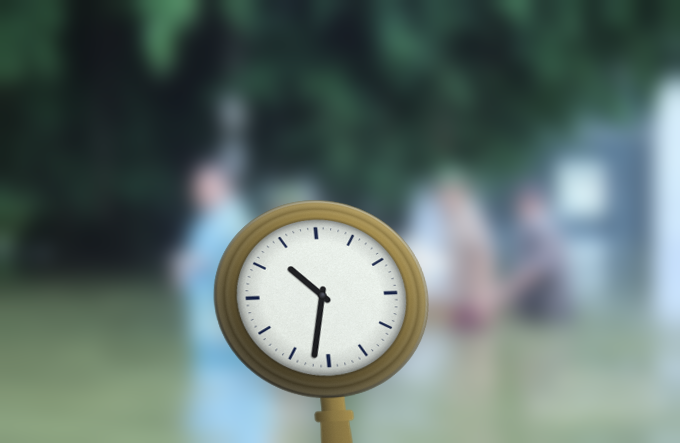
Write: 10:32
